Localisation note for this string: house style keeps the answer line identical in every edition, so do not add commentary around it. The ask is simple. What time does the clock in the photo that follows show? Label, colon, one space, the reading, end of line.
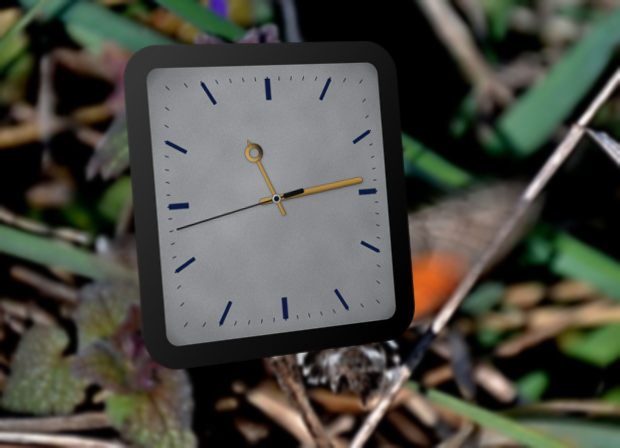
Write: 11:13:43
